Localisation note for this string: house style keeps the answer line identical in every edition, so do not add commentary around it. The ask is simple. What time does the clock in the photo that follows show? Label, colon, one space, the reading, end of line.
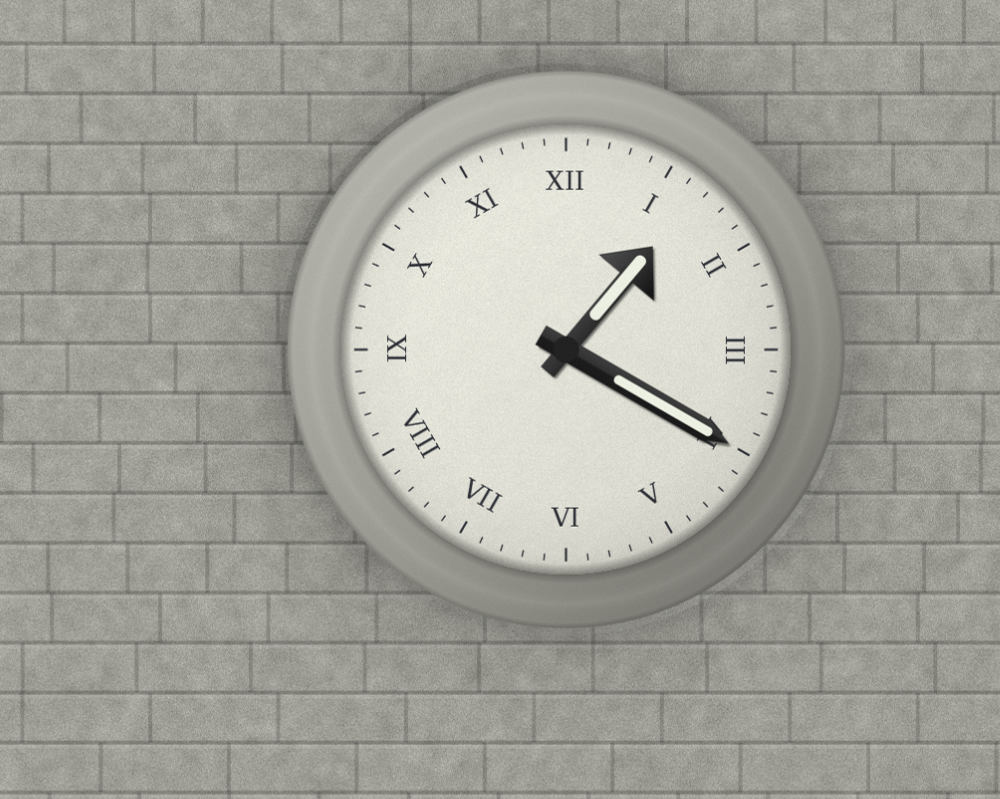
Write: 1:20
